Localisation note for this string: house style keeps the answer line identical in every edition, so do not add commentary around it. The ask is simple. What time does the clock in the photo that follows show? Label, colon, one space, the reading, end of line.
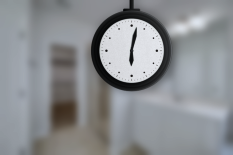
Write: 6:02
